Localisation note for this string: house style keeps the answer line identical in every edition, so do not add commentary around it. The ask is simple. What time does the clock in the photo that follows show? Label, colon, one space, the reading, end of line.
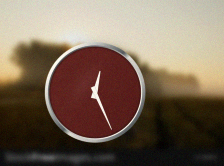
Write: 12:26
